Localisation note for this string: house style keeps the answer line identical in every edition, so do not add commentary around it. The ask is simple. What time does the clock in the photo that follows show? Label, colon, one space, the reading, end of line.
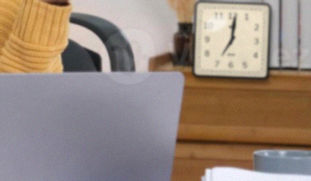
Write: 7:01
